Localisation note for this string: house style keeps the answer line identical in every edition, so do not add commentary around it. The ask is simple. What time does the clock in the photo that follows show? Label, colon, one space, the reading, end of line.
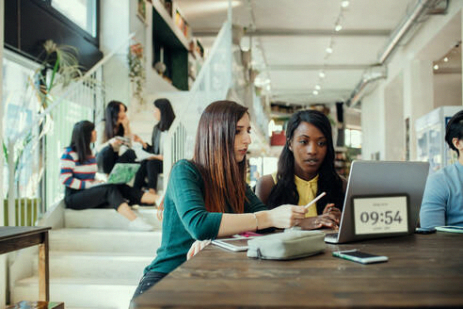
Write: 9:54
